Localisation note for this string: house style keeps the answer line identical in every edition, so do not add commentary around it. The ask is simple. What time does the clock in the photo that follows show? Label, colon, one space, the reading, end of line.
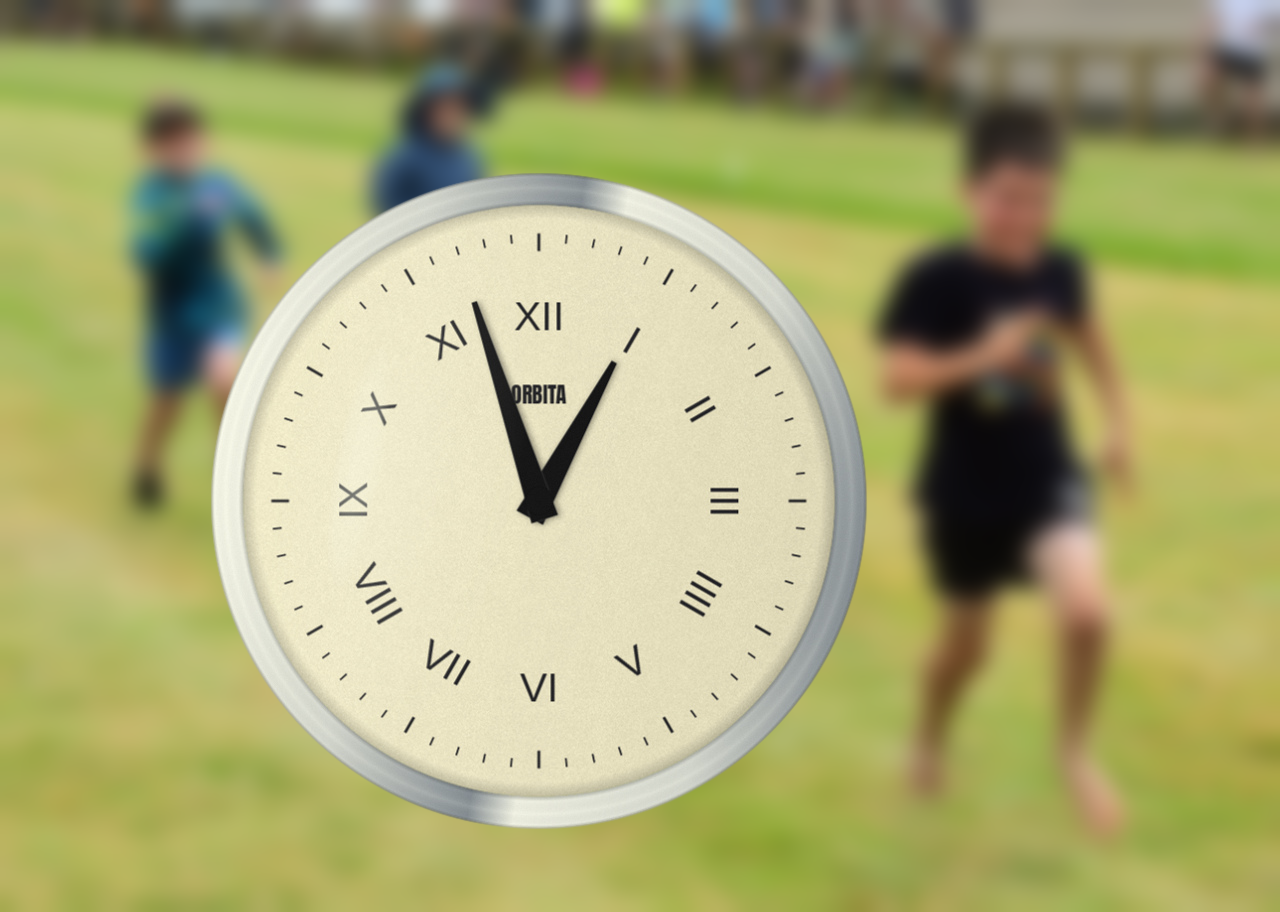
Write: 12:57
